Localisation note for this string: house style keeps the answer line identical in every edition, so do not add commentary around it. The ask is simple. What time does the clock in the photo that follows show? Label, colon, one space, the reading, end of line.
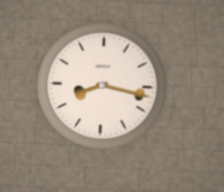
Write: 8:17
